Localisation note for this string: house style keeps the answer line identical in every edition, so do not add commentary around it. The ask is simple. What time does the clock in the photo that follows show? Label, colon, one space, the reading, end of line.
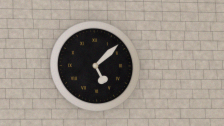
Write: 5:08
